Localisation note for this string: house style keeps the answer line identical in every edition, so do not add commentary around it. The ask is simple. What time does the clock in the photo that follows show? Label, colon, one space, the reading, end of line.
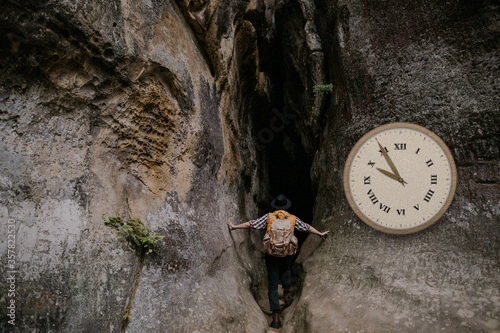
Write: 9:55
